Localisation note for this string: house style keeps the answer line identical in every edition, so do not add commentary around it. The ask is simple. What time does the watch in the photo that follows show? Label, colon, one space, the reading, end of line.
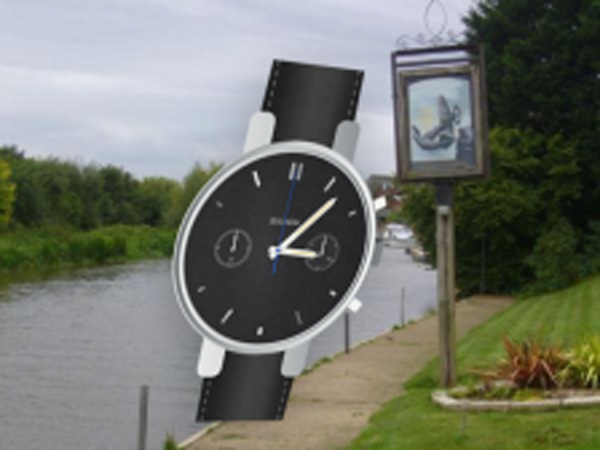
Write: 3:07
